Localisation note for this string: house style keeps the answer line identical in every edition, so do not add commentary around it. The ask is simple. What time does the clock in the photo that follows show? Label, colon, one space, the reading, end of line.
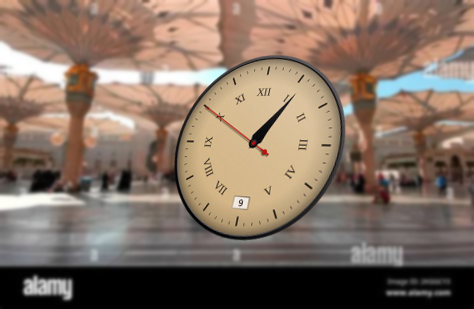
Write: 1:05:50
